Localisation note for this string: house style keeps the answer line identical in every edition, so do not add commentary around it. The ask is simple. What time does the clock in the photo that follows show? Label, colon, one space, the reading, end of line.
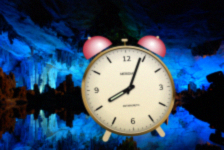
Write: 8:04
